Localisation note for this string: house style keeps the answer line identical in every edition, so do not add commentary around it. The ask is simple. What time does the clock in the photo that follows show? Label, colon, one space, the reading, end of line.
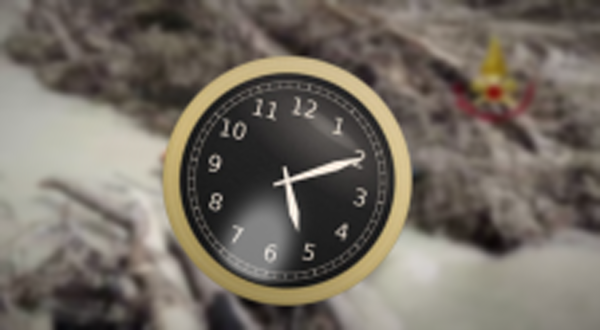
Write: 5:10
